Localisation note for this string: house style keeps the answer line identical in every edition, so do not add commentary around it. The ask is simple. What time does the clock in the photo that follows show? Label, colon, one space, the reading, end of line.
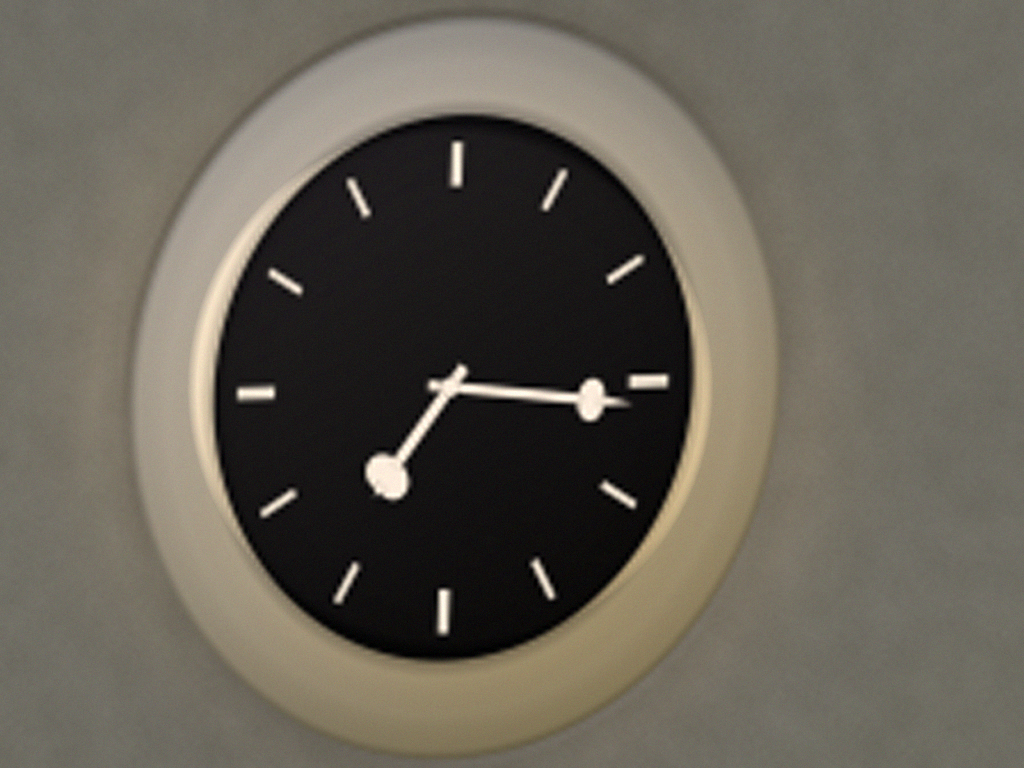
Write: 7:16
